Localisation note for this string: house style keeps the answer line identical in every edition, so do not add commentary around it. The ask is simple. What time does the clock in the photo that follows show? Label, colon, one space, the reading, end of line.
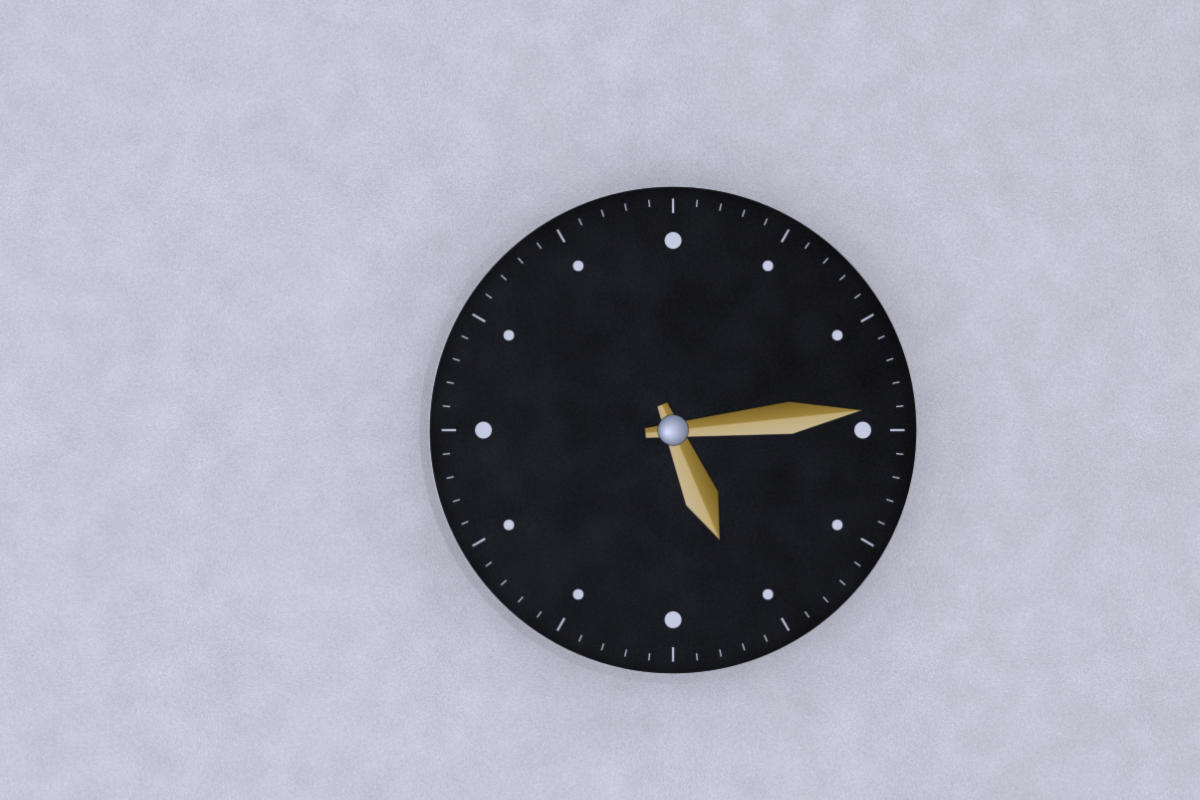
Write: 5:14
